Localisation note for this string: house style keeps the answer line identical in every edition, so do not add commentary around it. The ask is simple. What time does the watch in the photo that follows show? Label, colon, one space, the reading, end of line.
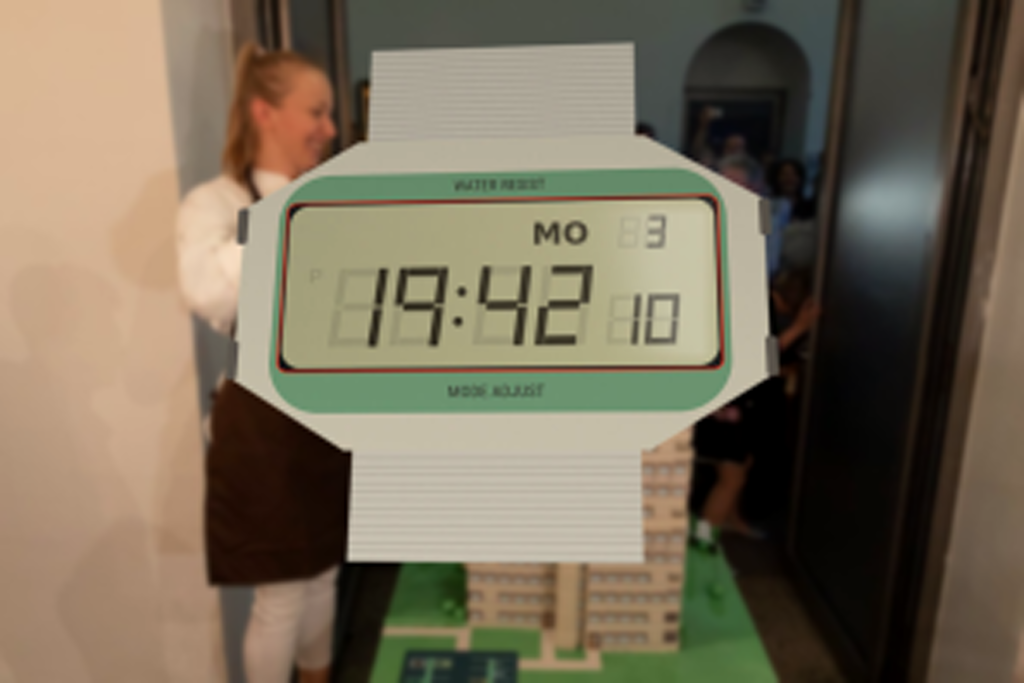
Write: 19:42:10
